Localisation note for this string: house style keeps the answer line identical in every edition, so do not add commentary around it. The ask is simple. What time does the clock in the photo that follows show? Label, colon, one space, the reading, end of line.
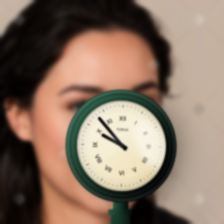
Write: 9:53
